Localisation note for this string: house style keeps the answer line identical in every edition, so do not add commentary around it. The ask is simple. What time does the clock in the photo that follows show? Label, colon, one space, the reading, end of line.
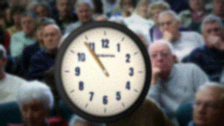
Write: 10:54
